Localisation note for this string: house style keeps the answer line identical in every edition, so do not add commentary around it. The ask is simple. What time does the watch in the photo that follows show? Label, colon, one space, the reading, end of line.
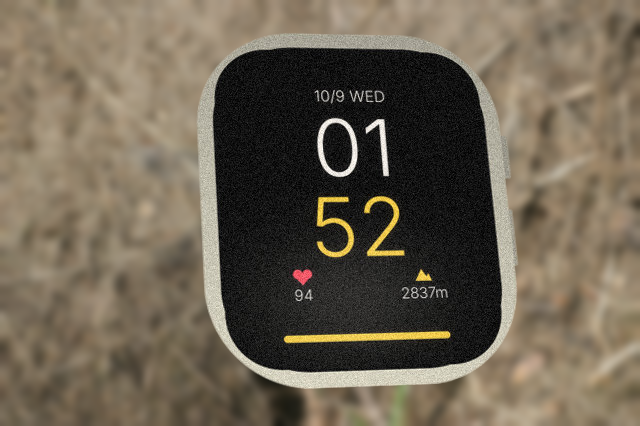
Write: 1:52
